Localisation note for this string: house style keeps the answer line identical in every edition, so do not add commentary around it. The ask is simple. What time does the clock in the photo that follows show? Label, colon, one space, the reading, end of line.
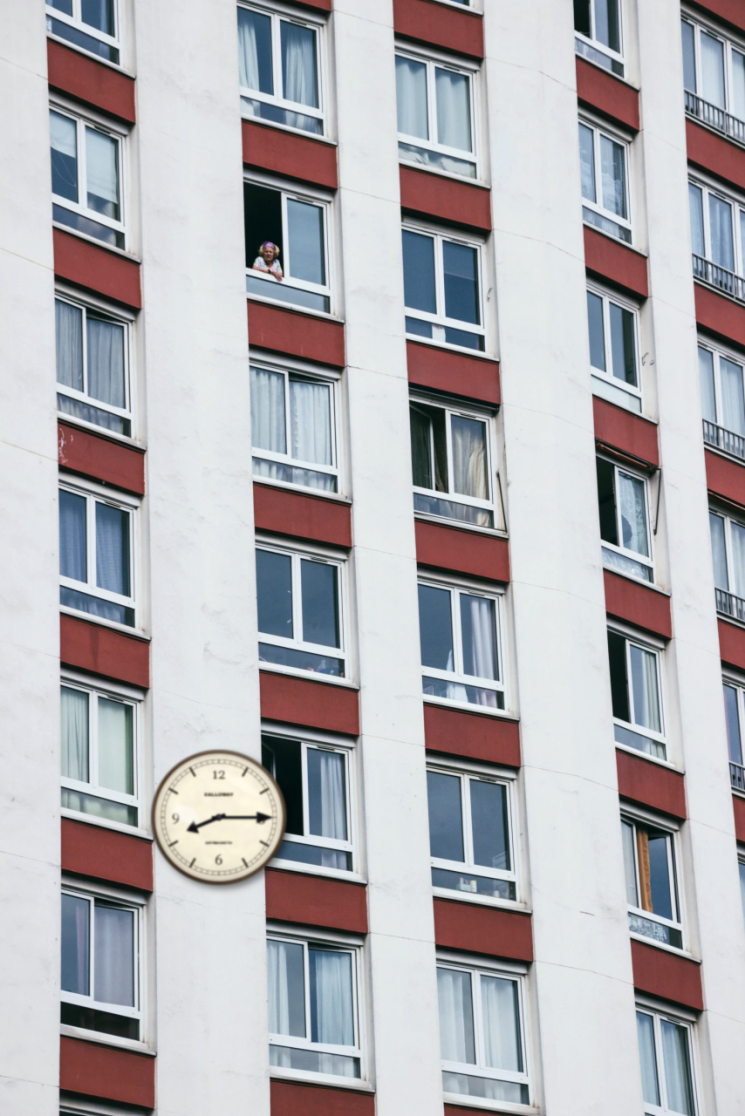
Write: 8:15
